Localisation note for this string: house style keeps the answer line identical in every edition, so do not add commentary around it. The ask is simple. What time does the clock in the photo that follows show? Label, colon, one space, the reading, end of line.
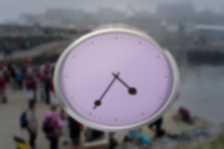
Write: 4:35
